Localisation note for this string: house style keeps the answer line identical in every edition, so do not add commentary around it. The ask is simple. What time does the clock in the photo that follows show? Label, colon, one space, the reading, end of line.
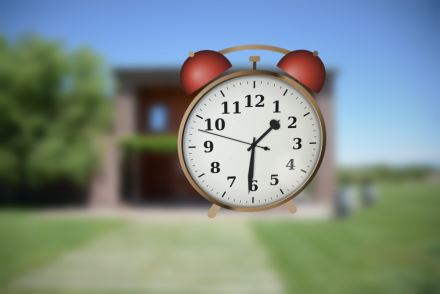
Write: 1:30:48
